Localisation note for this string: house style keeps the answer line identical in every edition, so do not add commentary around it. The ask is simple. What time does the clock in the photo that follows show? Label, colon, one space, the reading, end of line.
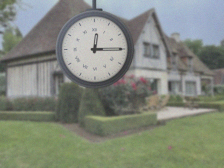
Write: 12:15
